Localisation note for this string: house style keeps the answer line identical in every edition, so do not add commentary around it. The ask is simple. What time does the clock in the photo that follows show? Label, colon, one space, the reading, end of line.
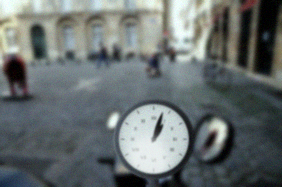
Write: 1:03
